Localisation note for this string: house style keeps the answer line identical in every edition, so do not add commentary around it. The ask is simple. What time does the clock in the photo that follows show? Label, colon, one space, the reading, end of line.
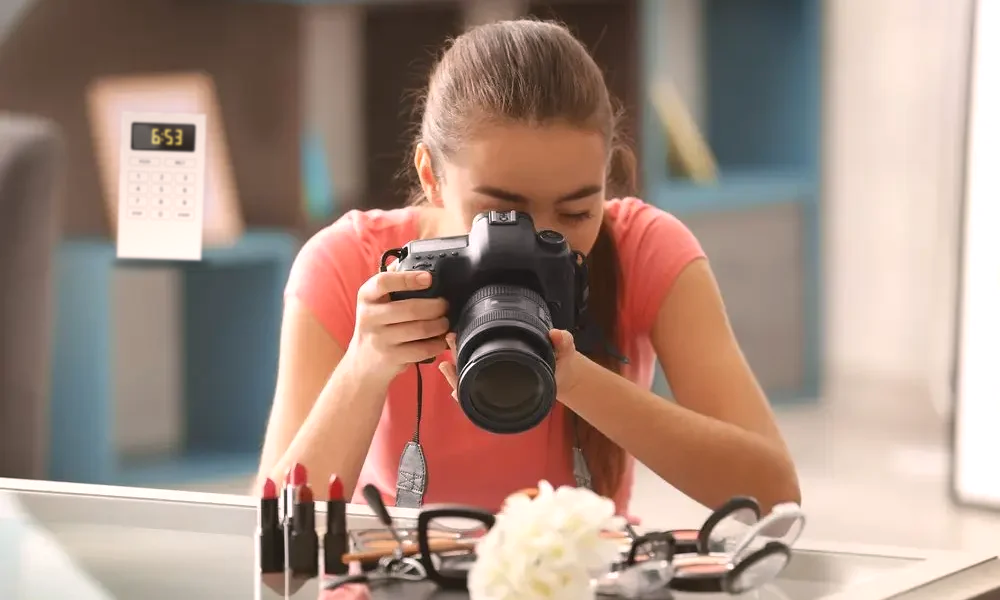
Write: 6:53
